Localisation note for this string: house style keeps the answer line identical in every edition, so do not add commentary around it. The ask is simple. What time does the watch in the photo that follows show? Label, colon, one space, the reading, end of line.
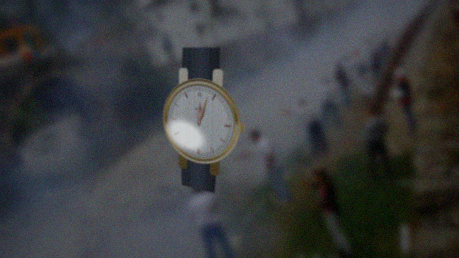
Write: 12:03
